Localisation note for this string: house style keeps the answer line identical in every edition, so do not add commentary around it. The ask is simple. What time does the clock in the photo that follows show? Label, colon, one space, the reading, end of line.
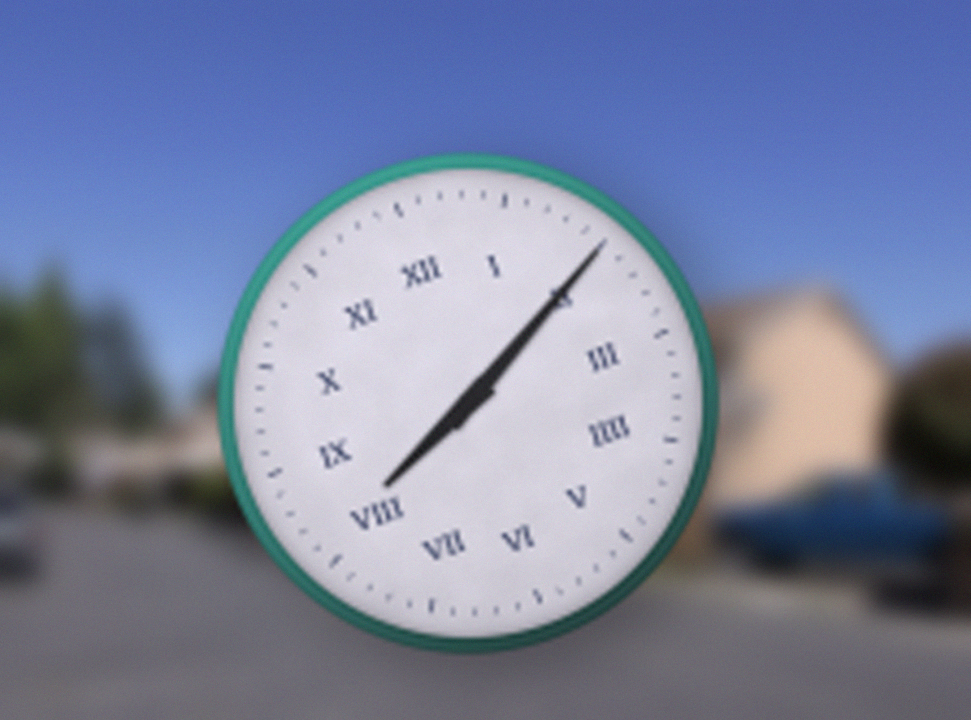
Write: 8:10
